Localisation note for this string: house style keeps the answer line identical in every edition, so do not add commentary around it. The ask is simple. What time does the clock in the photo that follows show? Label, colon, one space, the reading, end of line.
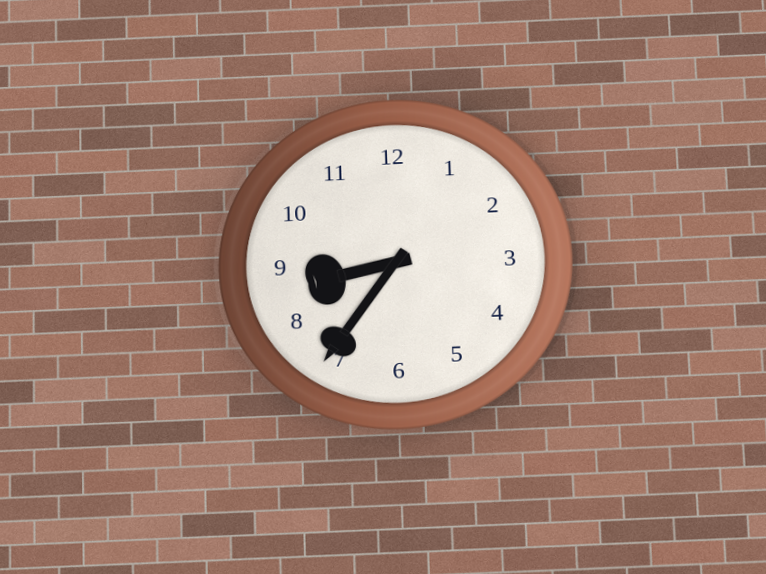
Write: 8:36
